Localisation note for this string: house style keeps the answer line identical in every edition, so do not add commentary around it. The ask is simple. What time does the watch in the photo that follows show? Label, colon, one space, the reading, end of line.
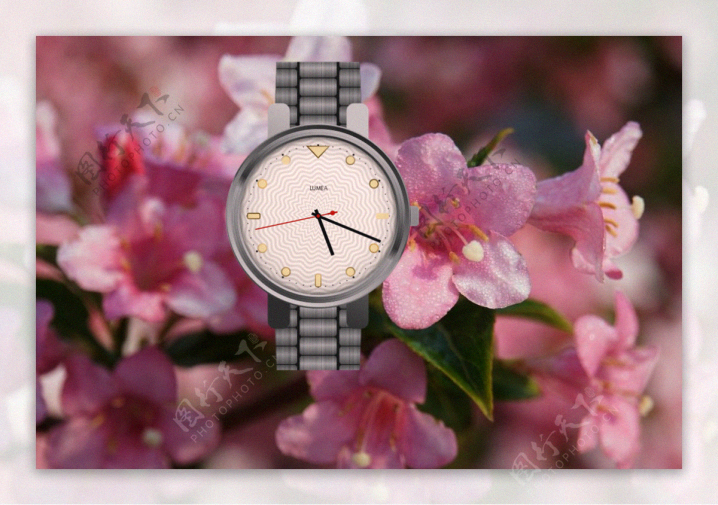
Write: 5:18:43
